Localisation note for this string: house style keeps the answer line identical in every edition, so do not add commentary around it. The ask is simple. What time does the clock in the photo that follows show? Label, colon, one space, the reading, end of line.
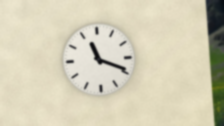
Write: 11:19
